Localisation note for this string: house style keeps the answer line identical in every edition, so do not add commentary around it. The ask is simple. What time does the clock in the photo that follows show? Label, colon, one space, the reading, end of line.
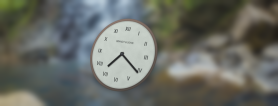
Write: 7:21
